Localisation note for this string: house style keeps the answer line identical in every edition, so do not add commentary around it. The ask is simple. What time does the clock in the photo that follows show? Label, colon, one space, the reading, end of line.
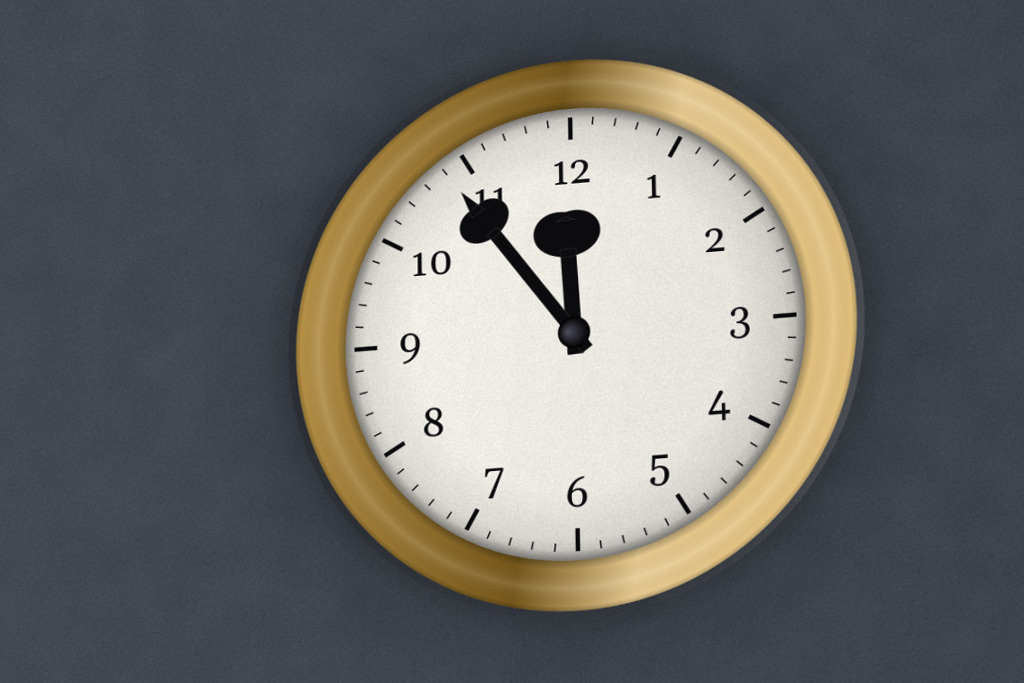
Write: 11:54
